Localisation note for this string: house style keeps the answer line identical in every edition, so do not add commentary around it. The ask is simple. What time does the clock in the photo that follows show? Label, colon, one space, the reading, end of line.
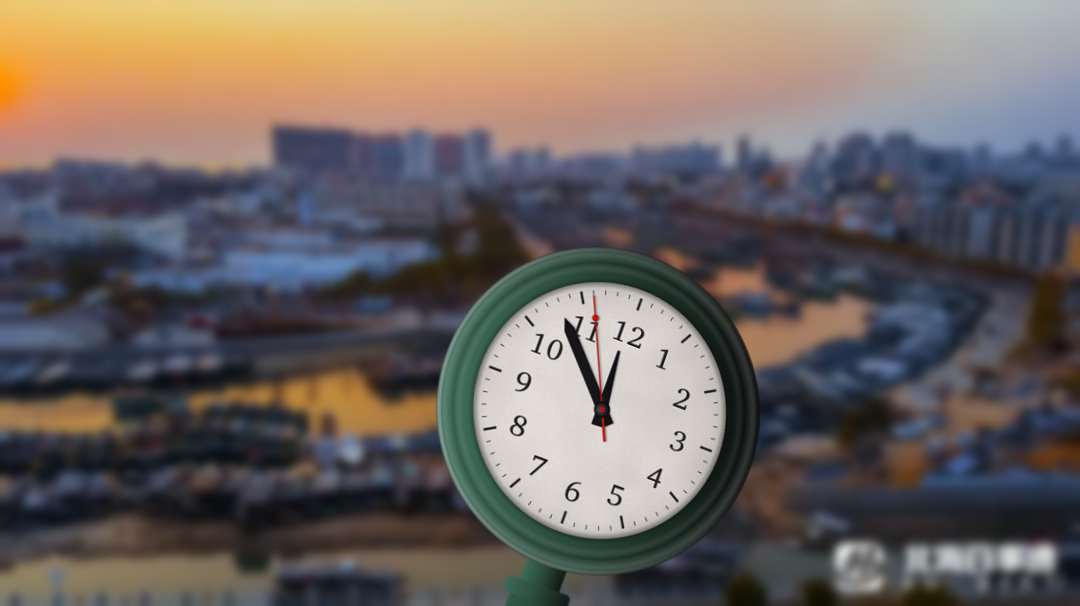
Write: 11:52:56
